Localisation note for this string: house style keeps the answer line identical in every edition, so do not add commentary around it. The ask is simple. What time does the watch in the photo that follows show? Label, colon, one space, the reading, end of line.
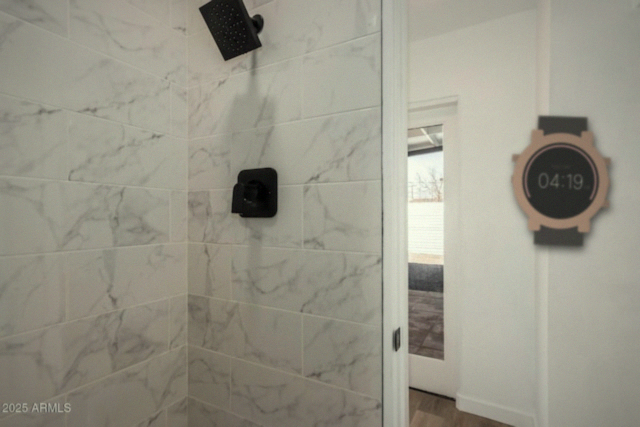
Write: 4:19
